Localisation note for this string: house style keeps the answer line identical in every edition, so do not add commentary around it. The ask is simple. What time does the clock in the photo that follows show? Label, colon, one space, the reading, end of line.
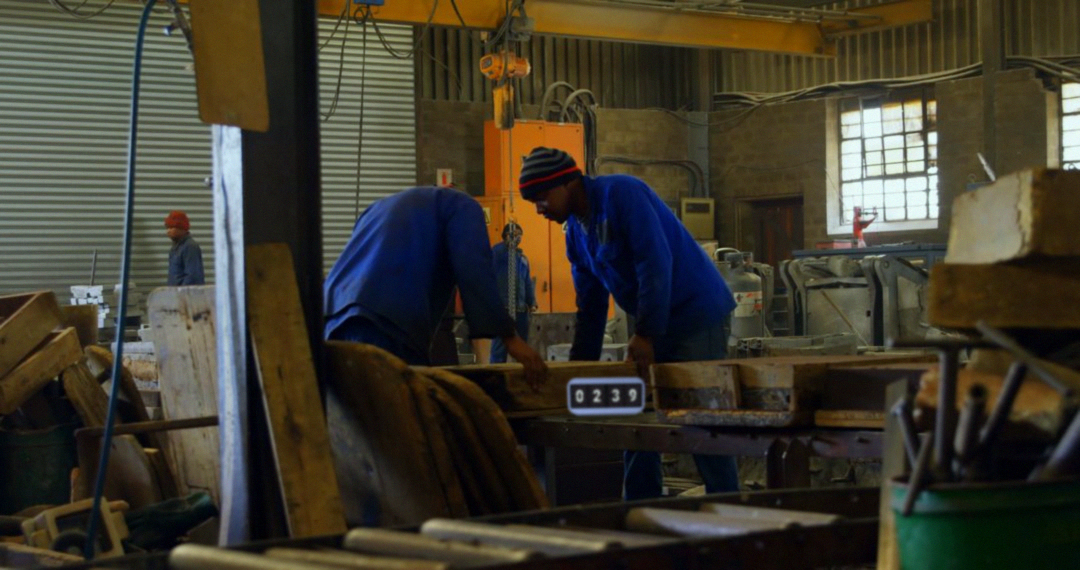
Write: 2:39
